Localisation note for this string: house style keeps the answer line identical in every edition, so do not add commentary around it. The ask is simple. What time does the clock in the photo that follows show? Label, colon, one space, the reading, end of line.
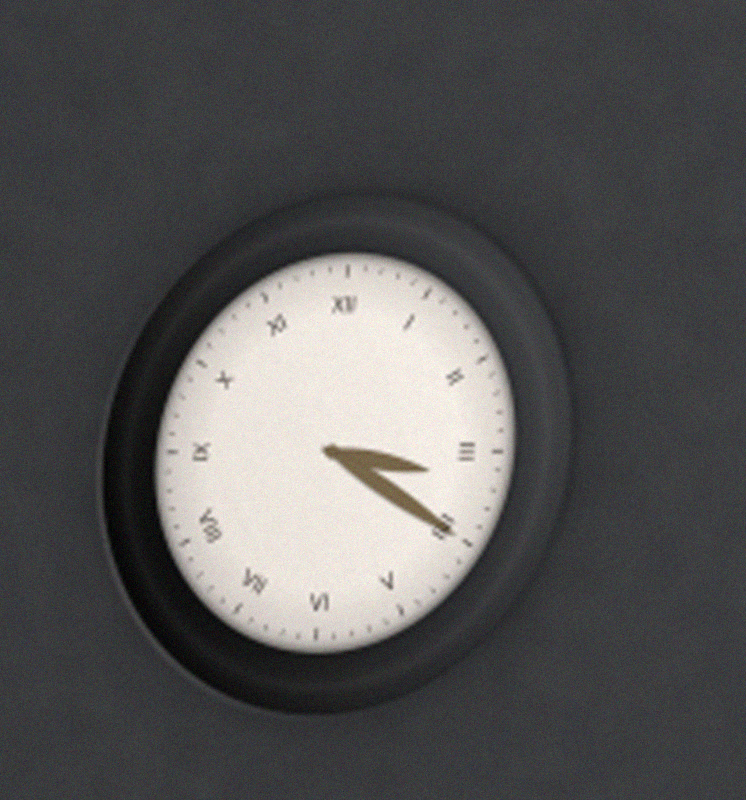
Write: 3:20
